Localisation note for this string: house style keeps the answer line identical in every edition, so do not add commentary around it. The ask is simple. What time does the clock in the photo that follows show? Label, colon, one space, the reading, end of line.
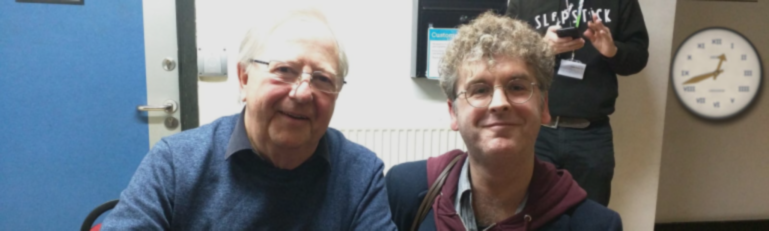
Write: 12:42
